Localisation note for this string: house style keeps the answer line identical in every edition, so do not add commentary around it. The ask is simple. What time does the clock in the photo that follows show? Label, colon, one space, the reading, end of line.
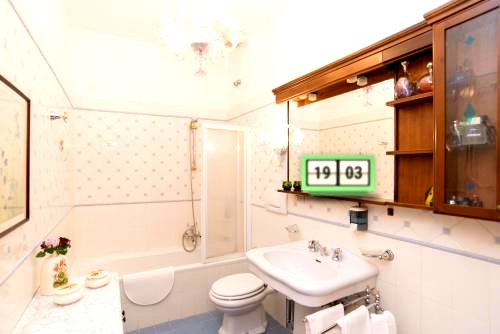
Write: 19:03
